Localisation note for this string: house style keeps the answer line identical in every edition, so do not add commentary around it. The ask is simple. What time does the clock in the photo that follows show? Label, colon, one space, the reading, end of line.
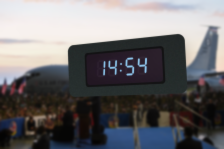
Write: 14:54
